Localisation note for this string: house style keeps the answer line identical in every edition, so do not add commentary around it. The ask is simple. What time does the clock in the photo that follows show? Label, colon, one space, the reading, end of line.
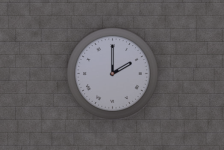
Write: 2:00
